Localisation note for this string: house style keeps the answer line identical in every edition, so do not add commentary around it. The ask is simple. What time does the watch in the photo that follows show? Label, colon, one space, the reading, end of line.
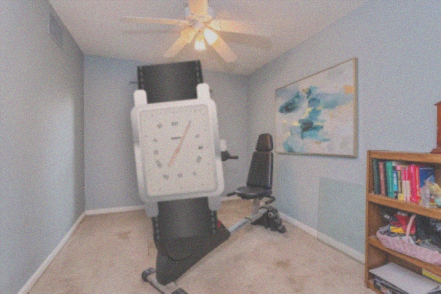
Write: 7:05
